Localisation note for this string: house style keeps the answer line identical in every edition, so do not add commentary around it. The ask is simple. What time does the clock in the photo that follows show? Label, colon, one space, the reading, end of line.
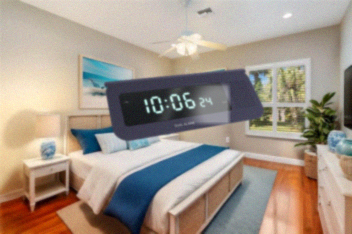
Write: 10:06
